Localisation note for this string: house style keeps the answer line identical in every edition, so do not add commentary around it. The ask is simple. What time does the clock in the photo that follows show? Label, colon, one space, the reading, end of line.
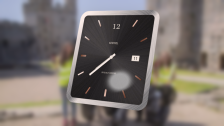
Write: 7:38
